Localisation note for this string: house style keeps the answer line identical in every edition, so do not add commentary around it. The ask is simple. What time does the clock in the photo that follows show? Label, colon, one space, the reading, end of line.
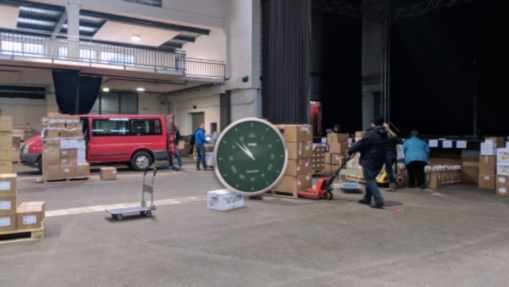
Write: 10:52
